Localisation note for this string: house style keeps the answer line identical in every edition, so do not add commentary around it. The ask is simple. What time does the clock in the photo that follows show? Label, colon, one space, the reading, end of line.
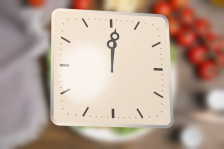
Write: 12:01
